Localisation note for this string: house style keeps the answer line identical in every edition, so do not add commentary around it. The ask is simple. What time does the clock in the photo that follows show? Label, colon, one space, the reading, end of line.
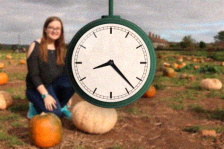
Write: 8:23
